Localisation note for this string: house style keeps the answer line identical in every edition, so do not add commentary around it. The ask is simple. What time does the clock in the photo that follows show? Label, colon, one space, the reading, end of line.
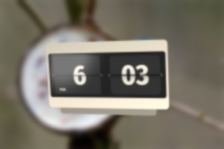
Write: 6:03
